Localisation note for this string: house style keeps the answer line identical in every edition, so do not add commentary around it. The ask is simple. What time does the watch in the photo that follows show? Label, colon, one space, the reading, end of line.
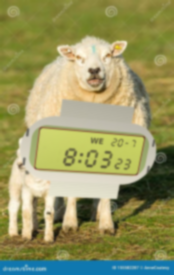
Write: 8:03:23
